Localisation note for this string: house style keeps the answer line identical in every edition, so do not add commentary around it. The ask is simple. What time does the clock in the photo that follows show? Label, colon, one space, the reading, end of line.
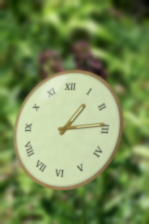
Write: 1:14
